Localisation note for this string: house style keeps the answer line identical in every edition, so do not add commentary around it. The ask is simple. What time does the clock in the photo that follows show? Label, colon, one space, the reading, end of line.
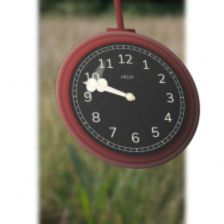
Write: 9:48
